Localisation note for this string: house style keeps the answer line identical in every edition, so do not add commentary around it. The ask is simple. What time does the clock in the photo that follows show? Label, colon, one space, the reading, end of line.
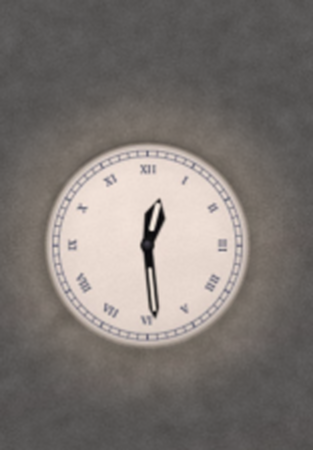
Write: 12:29
